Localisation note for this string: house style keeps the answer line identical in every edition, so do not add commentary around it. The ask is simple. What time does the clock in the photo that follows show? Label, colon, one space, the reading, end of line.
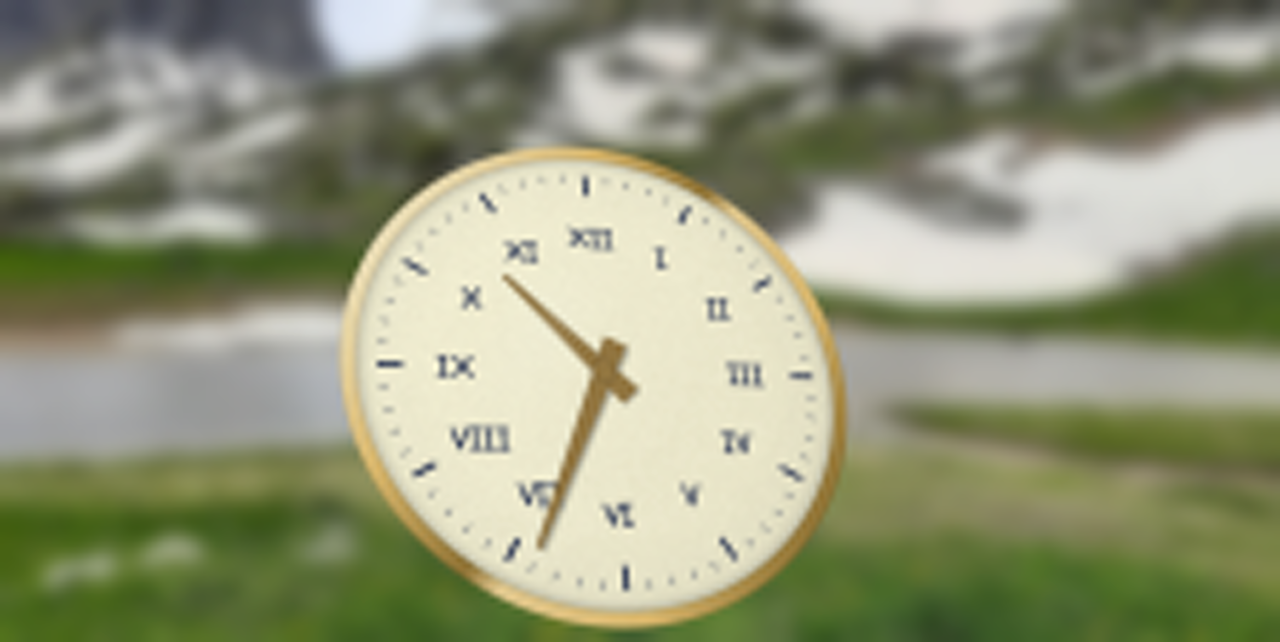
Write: 10:34
